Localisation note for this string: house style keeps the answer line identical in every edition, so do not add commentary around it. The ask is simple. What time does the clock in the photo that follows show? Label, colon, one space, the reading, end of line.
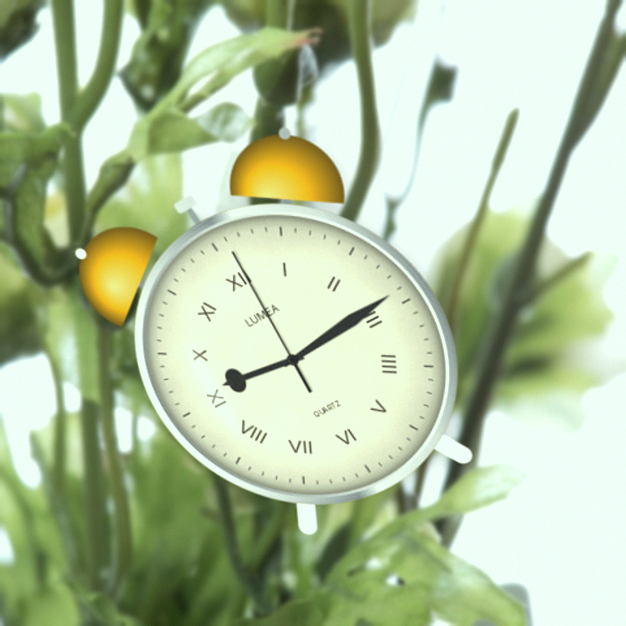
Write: 9:14:01
